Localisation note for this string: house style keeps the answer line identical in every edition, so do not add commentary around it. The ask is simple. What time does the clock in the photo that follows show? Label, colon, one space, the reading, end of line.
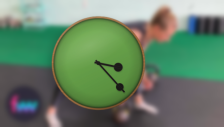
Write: 3:23
